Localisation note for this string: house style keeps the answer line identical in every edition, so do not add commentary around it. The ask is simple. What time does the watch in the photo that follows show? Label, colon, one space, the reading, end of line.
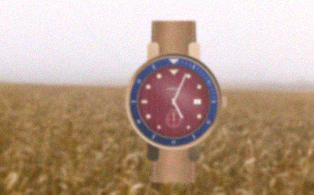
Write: 5:04
